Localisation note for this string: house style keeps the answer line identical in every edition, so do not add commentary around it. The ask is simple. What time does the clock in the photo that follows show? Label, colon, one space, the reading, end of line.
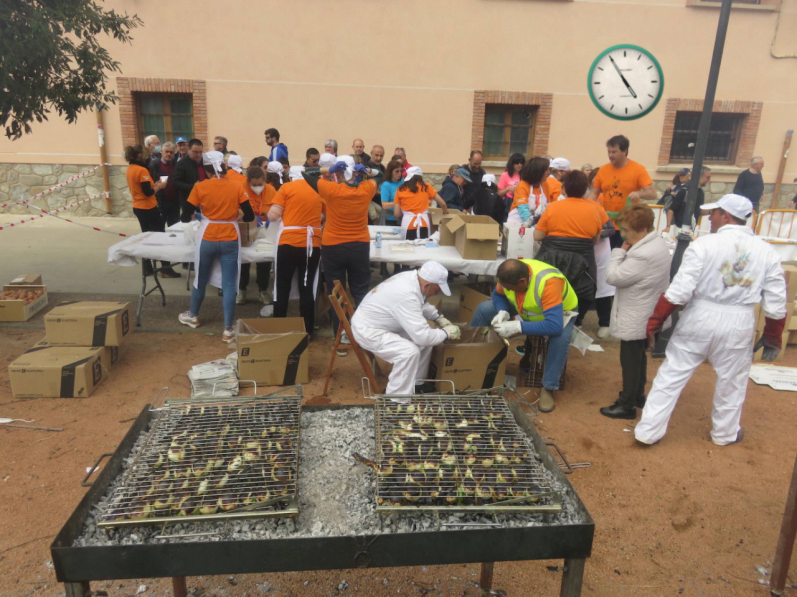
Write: 4:55
